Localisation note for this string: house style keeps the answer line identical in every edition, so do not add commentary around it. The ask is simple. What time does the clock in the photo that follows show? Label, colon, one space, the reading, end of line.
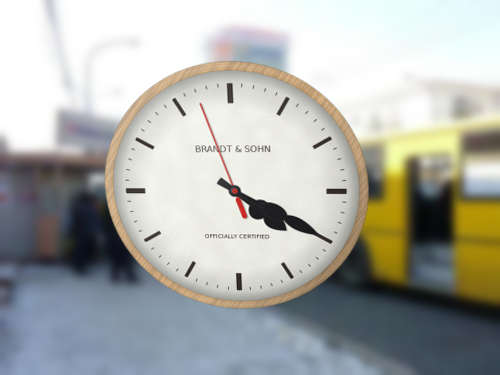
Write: 4:19:57
